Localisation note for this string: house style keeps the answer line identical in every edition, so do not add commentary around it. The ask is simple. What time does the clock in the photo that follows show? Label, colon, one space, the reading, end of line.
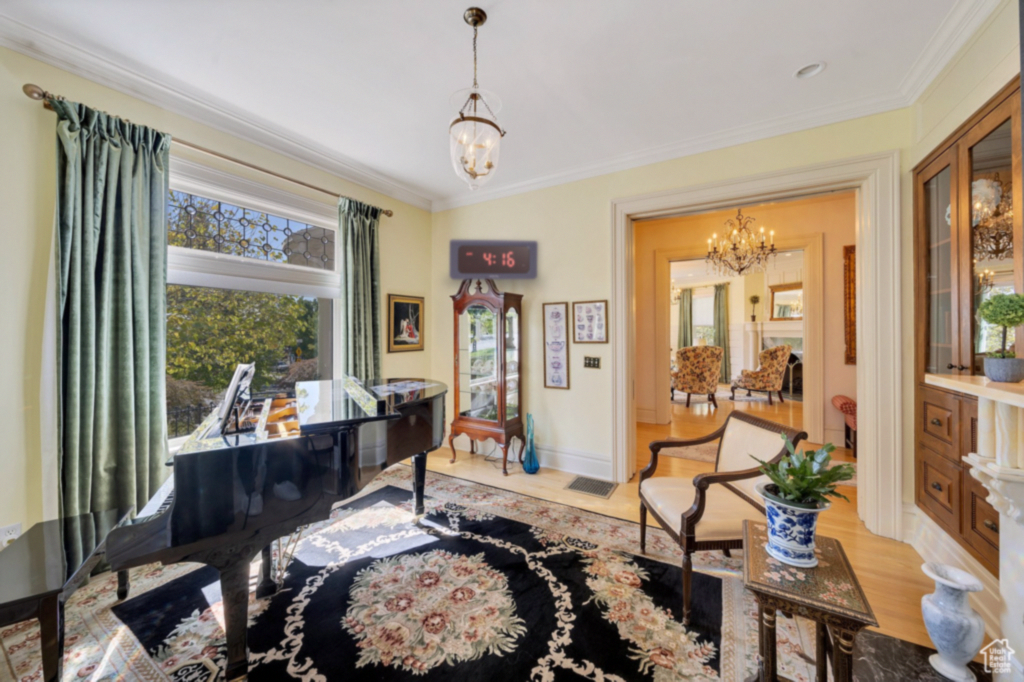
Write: 4:16
